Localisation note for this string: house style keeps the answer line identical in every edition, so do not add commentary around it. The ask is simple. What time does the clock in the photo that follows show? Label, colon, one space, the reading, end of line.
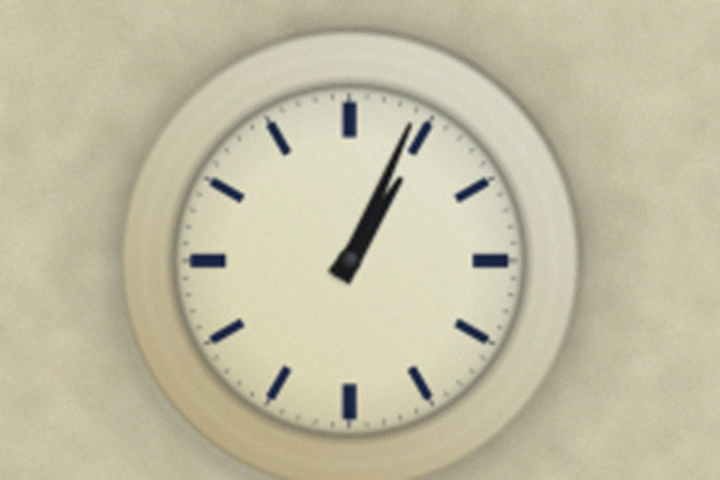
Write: 1:04
